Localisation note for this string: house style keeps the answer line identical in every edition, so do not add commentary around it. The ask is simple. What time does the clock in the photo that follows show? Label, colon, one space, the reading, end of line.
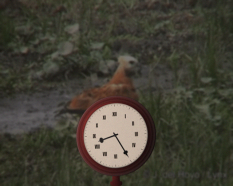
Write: 8:25
